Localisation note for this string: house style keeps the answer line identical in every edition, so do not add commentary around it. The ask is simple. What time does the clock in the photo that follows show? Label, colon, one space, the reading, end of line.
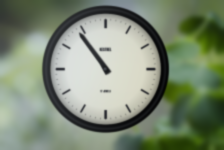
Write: 10:54
